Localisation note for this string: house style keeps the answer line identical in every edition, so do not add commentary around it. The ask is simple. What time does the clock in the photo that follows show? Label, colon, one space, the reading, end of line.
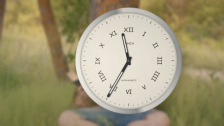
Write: 11:35
